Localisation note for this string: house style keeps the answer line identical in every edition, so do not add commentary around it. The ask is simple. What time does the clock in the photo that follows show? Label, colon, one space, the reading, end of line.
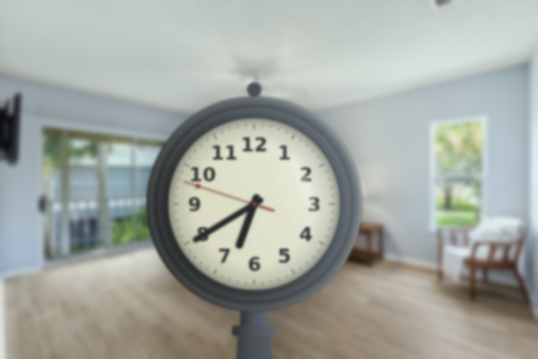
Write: 6:39:48
